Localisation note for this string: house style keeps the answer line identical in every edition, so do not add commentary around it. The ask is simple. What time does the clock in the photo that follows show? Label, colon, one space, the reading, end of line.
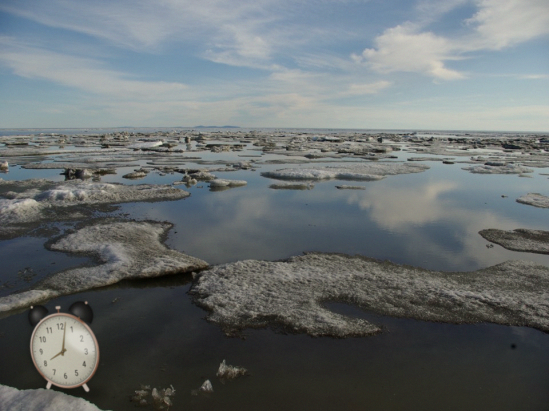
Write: 8:02
